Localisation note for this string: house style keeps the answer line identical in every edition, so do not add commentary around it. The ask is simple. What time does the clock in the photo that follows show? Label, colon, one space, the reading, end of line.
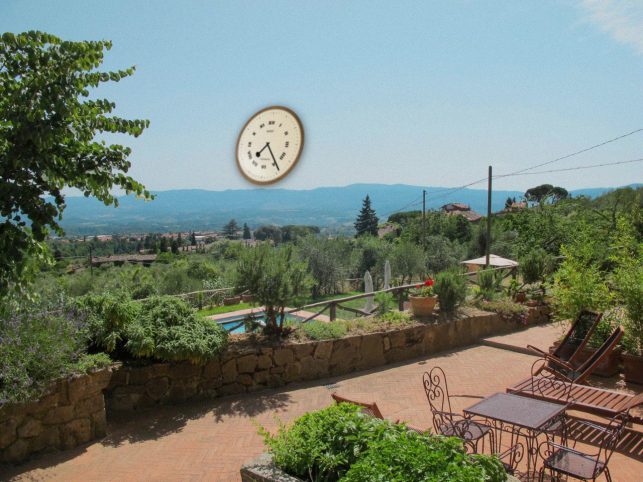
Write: 7:24
